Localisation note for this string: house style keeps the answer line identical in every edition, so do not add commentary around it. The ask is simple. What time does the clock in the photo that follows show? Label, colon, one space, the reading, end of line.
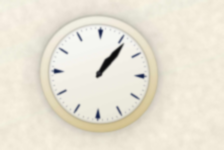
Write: 1:06
